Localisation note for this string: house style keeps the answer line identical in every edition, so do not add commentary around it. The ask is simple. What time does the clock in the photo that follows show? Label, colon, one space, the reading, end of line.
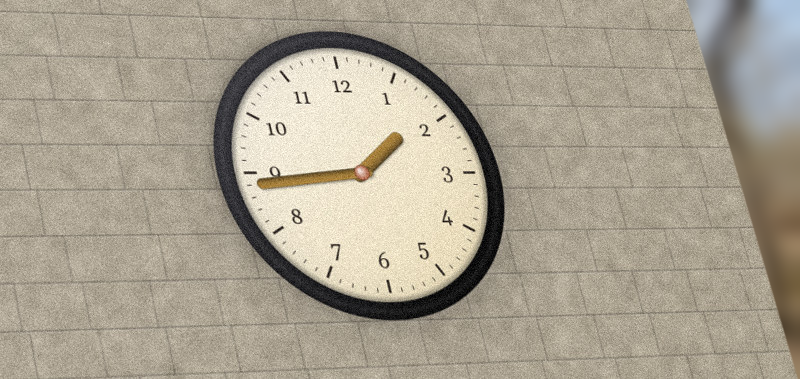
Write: 1:44
